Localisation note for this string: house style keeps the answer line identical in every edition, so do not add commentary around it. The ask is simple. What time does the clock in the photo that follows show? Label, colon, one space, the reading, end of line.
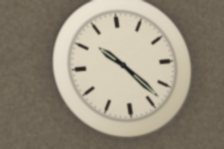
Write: 10:23
